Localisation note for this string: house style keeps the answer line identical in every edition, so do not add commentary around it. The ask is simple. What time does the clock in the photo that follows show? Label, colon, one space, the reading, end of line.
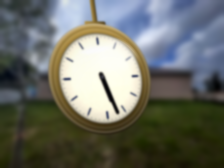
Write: 5:27
